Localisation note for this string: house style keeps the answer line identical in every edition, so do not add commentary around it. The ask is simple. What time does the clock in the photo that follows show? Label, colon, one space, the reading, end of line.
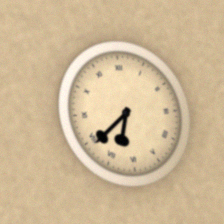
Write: 6:39
